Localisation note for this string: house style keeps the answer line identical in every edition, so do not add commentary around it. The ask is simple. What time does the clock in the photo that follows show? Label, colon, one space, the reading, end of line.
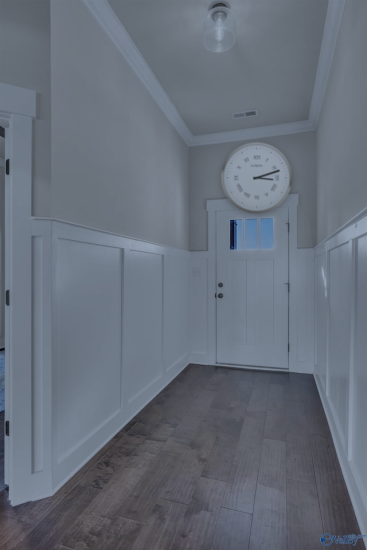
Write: 3:12
